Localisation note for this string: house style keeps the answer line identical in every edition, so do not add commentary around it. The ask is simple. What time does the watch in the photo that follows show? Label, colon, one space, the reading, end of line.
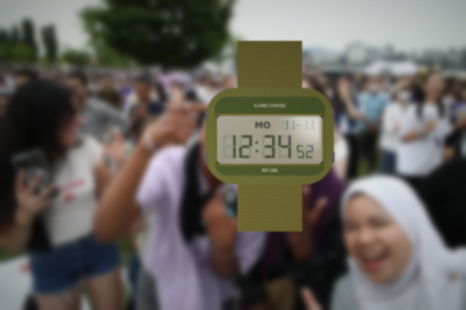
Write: 12:34:52
